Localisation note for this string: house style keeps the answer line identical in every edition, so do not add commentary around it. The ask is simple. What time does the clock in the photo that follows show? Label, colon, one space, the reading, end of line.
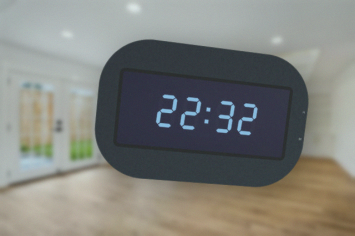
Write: 22:32
